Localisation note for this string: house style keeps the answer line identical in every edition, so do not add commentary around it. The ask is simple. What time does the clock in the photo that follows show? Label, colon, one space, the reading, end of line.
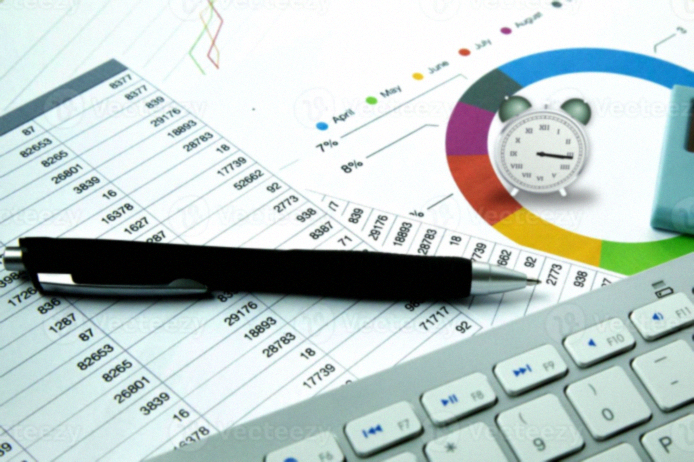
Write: 3:16
